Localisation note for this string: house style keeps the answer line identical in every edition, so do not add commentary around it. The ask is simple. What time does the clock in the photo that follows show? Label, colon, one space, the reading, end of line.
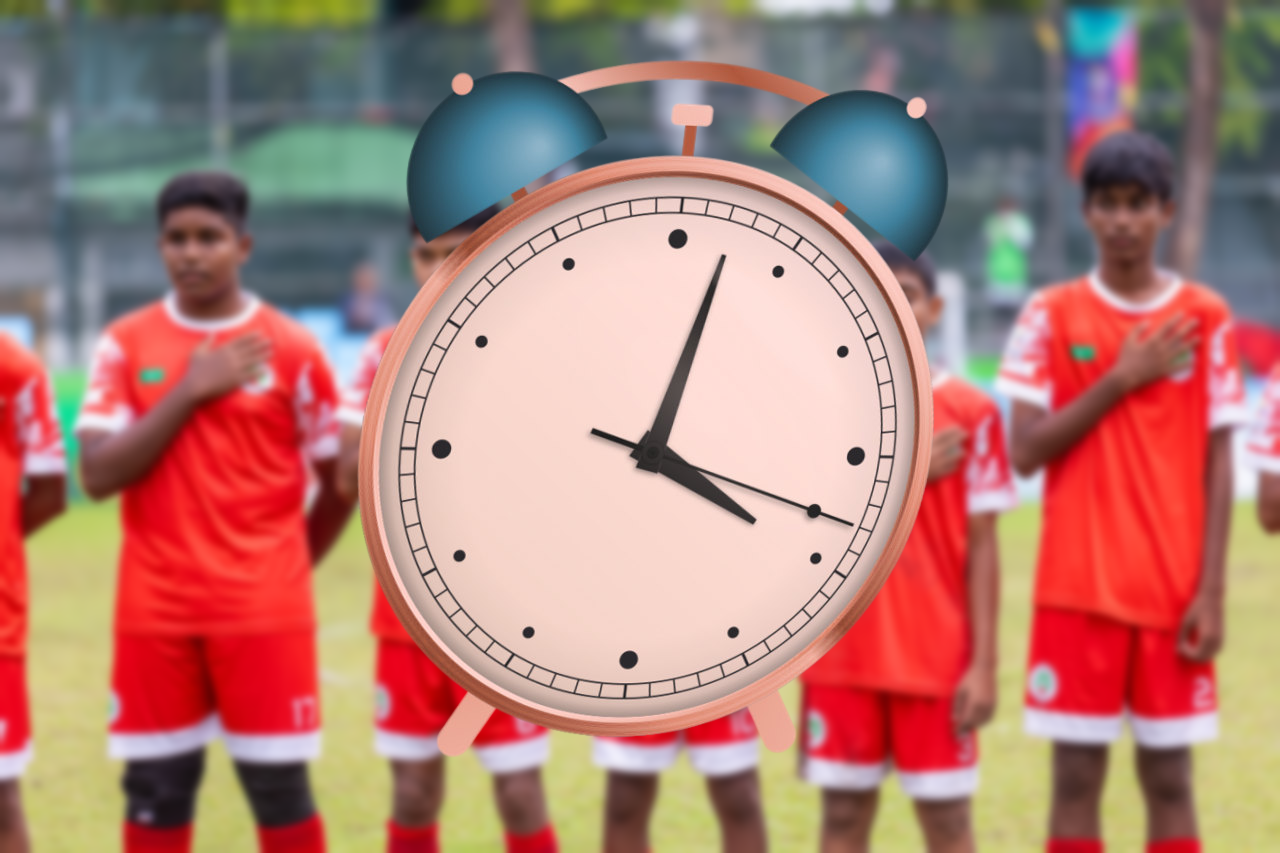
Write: 4:02:18
